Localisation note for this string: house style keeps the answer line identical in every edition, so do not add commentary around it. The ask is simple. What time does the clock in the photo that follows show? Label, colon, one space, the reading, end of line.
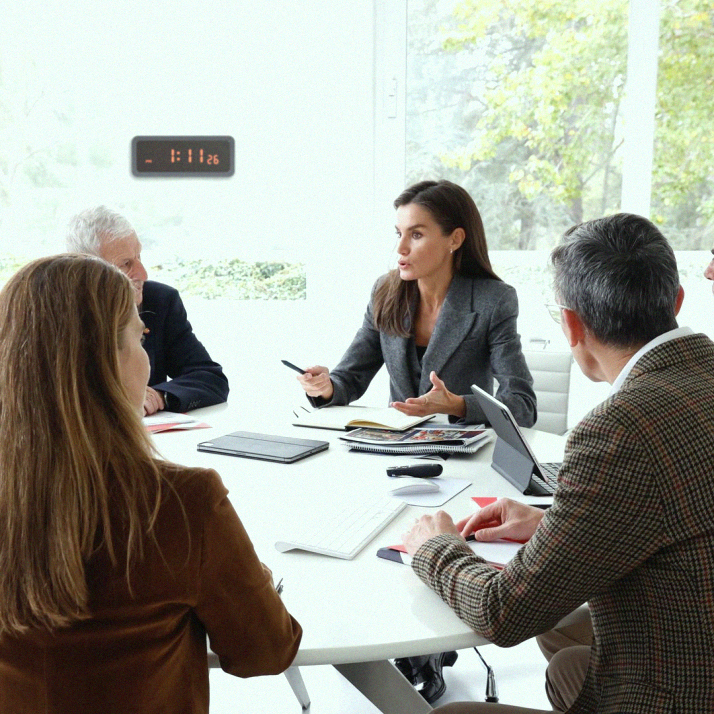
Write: 1:11:26
